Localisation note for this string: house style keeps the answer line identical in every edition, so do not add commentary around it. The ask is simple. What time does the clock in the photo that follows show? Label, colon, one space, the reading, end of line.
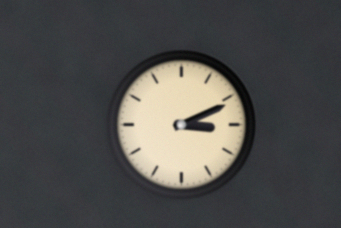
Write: 3:11
